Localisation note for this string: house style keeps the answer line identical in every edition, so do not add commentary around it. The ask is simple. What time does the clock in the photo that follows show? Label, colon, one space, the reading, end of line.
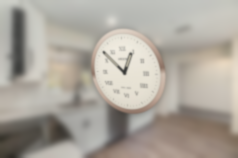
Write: 12:52
